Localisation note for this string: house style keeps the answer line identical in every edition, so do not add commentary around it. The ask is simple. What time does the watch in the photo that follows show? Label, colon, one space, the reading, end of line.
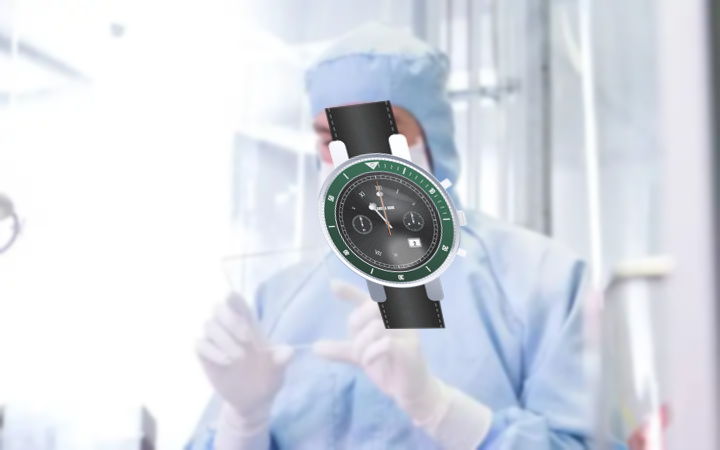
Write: 11:00
